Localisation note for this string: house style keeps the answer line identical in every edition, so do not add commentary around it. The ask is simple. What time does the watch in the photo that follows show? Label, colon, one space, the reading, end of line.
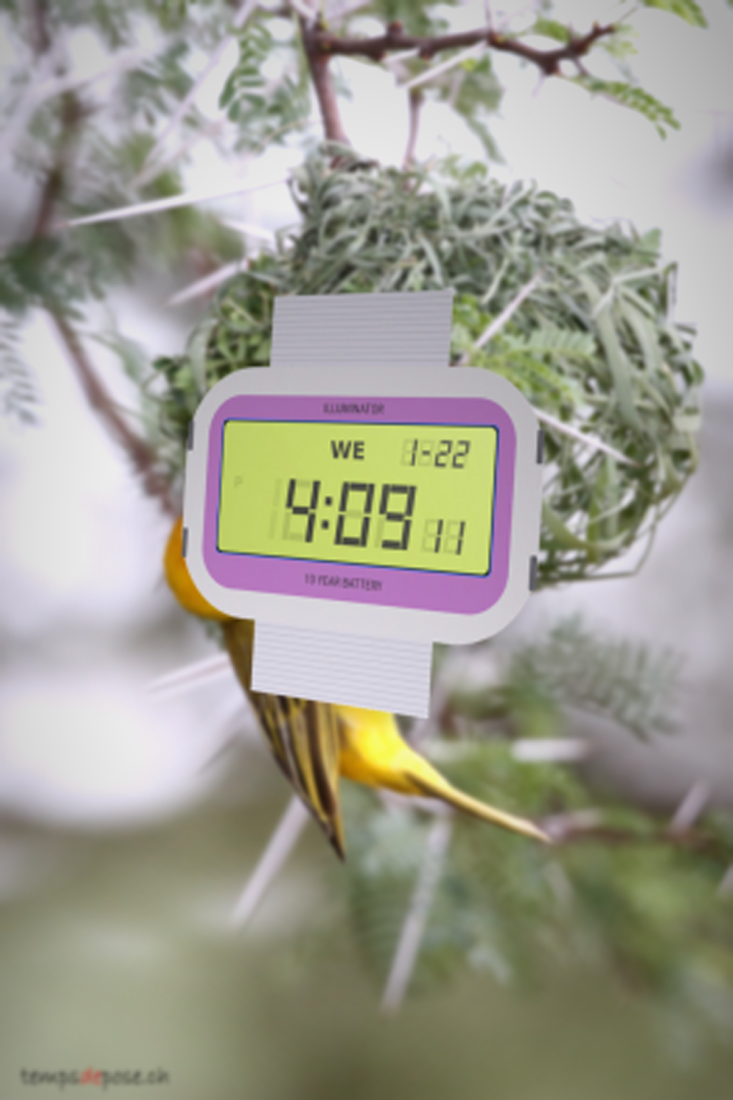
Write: 4:09:11
